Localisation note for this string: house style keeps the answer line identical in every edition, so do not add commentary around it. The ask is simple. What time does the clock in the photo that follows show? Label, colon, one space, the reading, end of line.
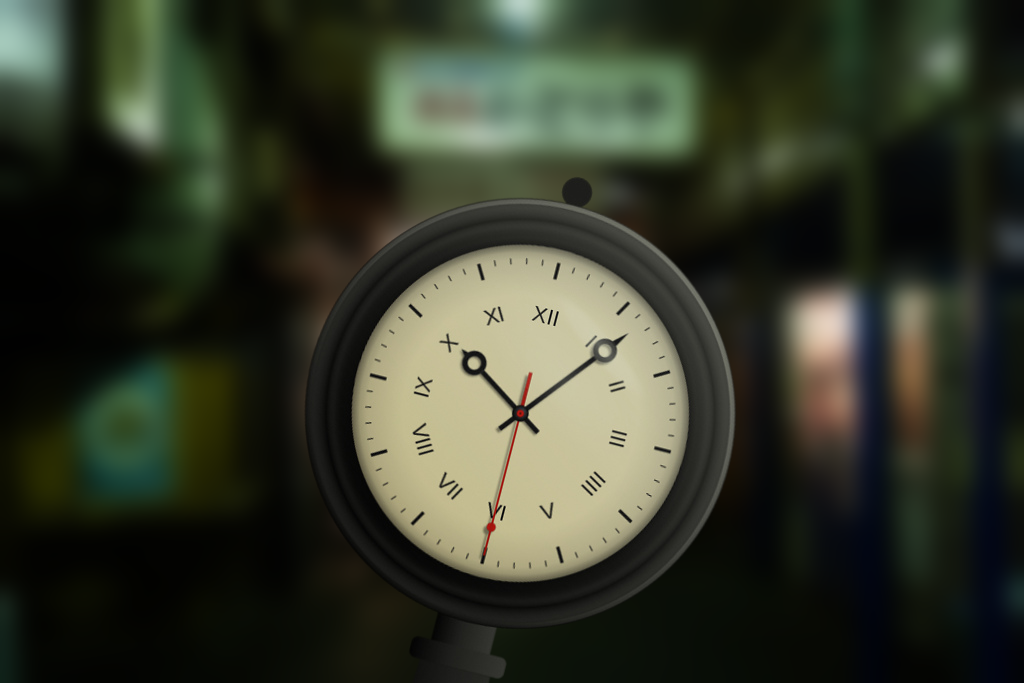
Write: 10:06:30
